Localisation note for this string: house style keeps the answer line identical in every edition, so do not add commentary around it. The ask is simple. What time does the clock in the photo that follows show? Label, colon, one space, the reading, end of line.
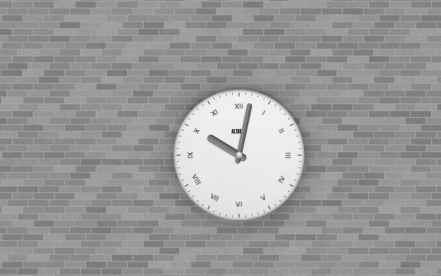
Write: 10:02
